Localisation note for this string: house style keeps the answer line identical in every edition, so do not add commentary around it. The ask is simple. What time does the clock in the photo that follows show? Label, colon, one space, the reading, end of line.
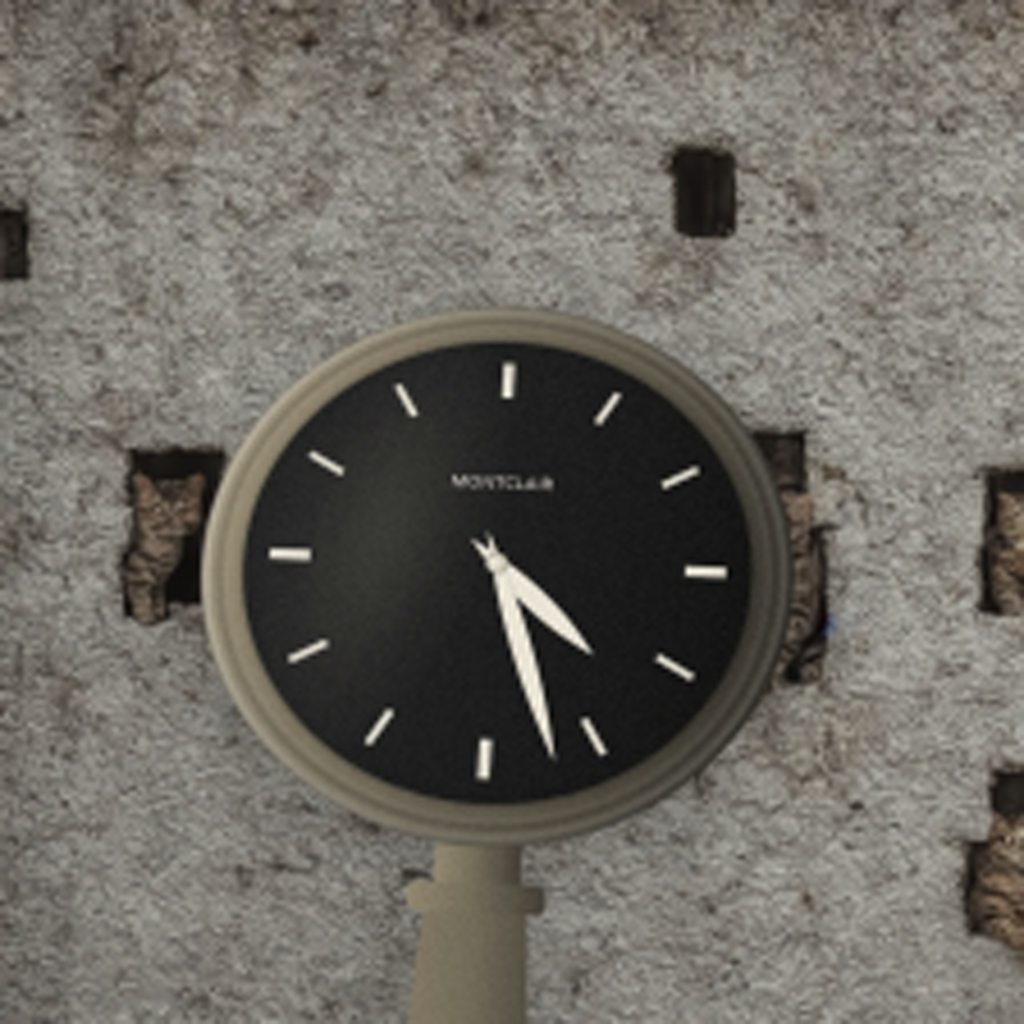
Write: 4:27
